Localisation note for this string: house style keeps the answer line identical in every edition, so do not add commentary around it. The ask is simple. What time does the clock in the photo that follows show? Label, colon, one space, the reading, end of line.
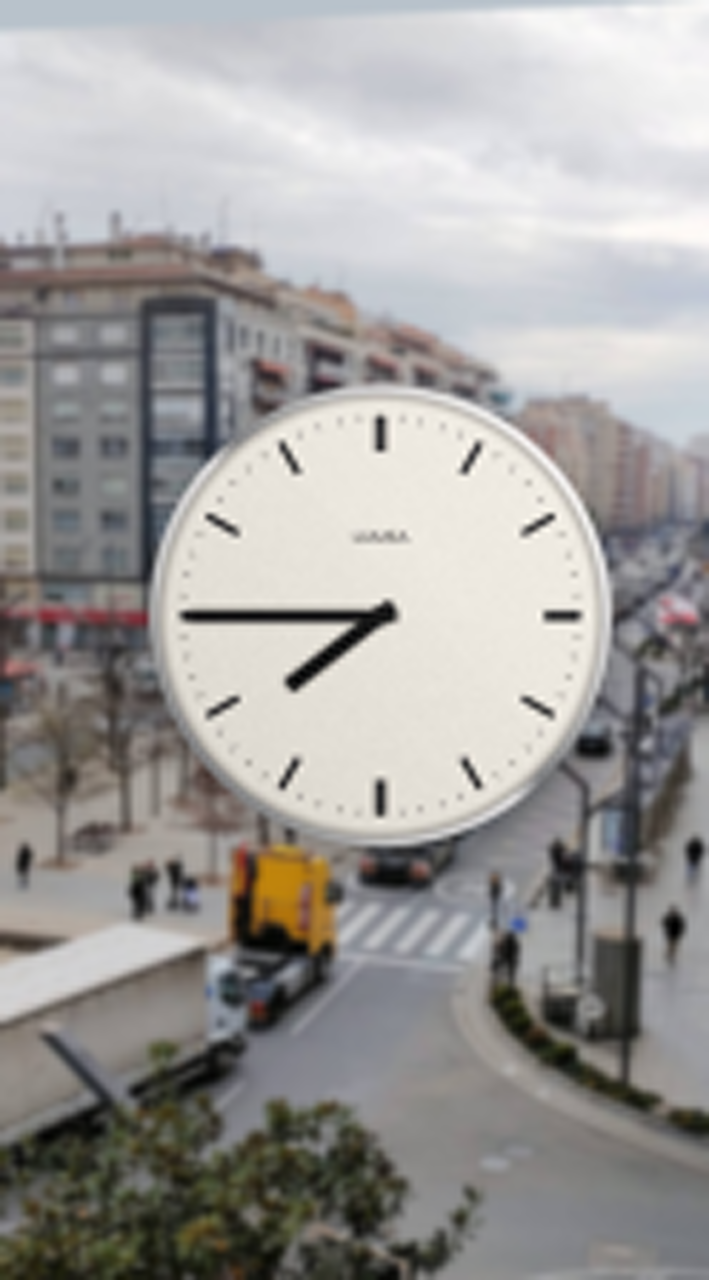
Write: 7:45
